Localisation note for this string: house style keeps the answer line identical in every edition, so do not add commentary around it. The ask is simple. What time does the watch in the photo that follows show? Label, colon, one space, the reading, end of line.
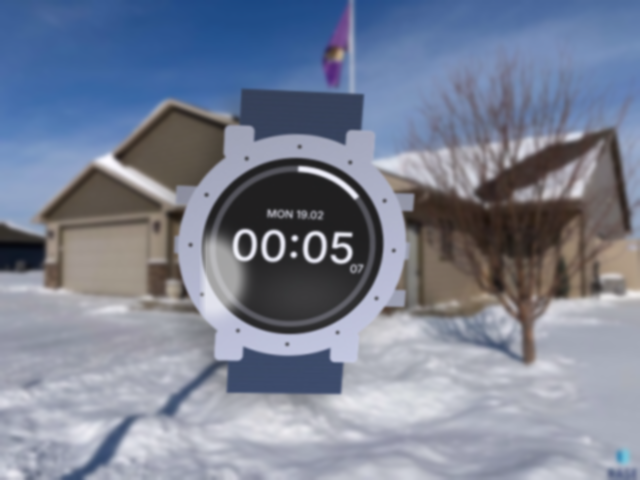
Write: 0:05
